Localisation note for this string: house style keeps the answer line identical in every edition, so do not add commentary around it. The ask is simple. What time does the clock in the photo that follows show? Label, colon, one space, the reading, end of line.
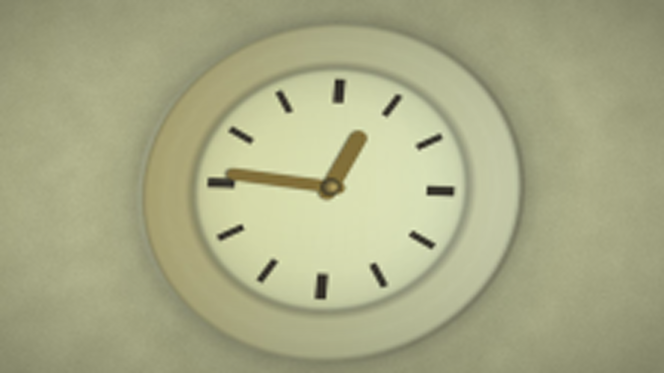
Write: 12:46
